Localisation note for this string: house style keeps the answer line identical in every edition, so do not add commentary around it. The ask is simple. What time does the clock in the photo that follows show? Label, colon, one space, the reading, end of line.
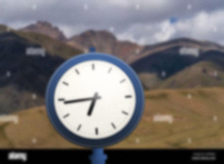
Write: 6:44
